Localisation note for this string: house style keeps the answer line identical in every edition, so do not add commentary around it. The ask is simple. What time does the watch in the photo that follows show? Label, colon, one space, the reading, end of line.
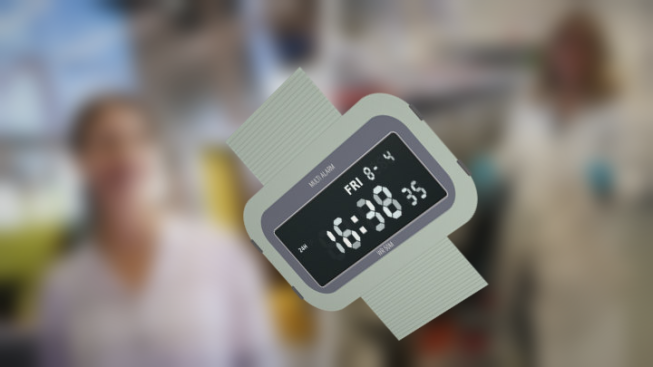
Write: 16:38:35
